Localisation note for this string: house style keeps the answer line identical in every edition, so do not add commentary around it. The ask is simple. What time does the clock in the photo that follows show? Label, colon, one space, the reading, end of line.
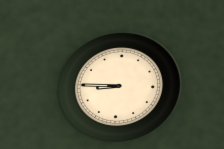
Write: 8:45
